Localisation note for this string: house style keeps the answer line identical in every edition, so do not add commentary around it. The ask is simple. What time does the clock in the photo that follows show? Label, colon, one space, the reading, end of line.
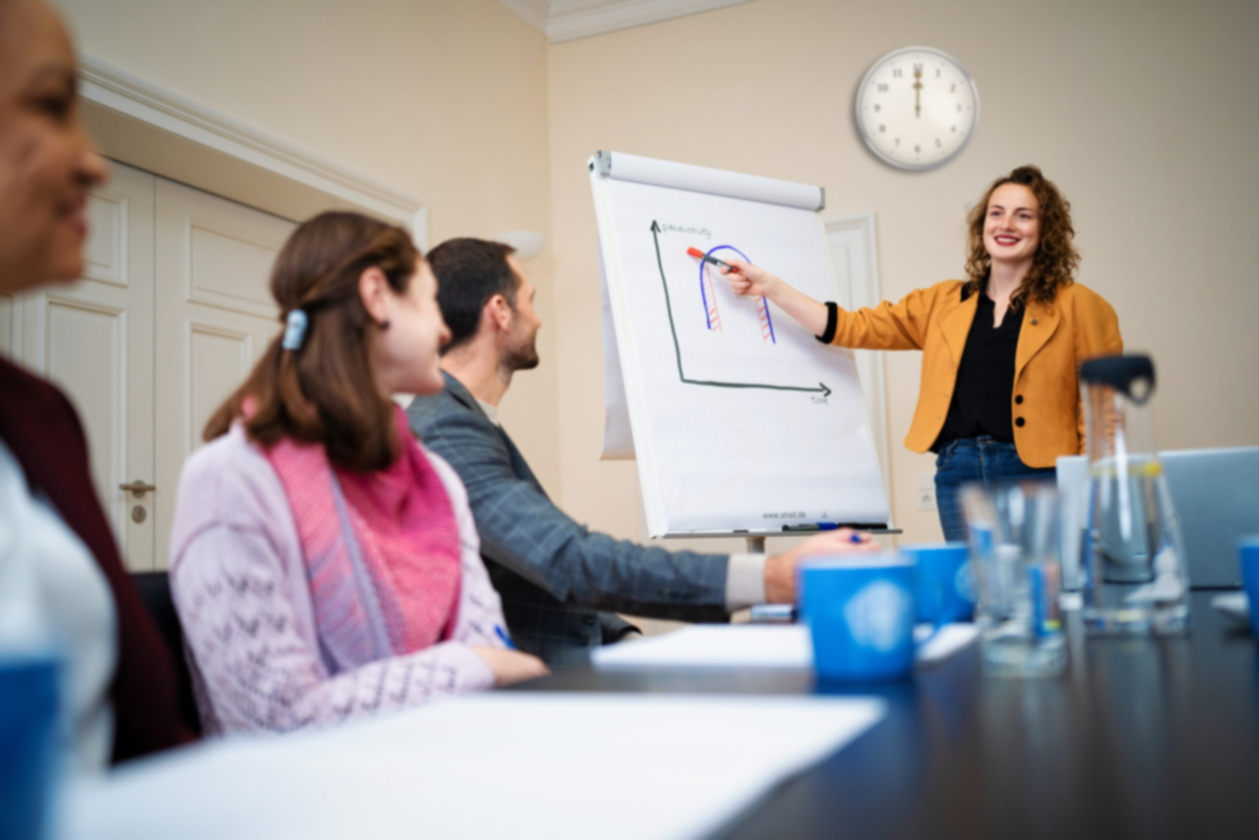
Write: 12:00
